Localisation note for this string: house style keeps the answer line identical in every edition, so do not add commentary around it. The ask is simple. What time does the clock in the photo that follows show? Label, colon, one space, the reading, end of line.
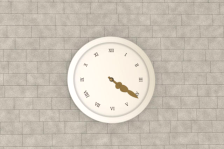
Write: 4:21
